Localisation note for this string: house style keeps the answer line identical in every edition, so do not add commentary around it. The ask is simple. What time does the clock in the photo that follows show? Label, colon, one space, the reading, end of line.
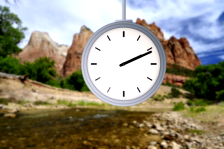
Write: 2:11
